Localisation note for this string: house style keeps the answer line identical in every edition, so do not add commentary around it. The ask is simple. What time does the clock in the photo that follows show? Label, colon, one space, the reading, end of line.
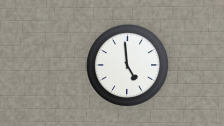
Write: 4:59
